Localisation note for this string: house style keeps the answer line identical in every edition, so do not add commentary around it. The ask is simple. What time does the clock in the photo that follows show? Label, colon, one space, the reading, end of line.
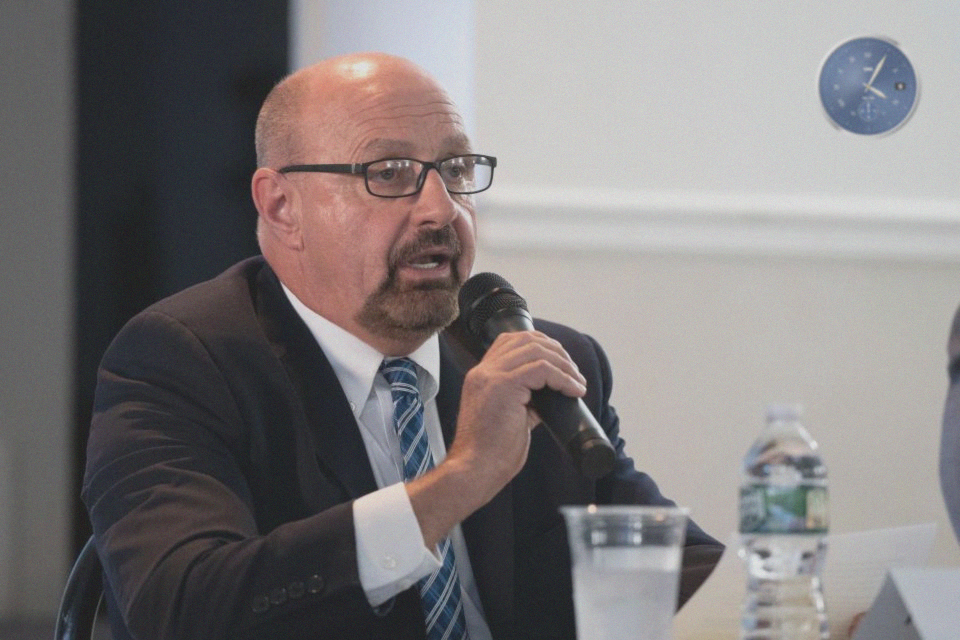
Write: 4:05
